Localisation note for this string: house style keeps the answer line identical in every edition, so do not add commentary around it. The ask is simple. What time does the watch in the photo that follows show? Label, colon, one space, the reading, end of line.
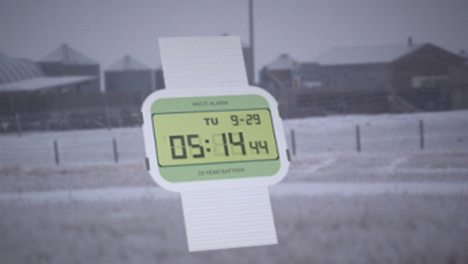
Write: 5:14:44
